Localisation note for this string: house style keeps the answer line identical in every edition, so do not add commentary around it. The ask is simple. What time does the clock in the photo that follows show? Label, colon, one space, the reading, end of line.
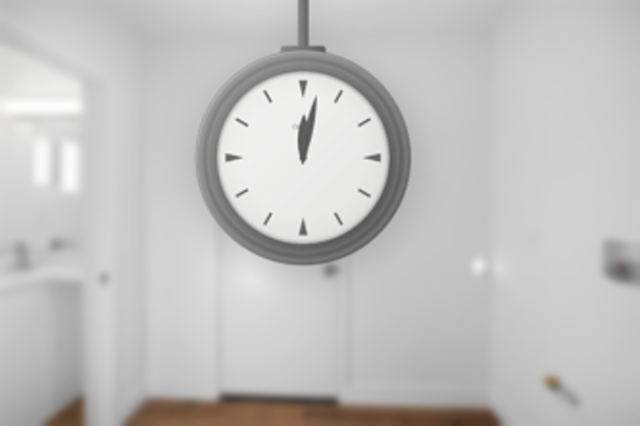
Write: 12:02
